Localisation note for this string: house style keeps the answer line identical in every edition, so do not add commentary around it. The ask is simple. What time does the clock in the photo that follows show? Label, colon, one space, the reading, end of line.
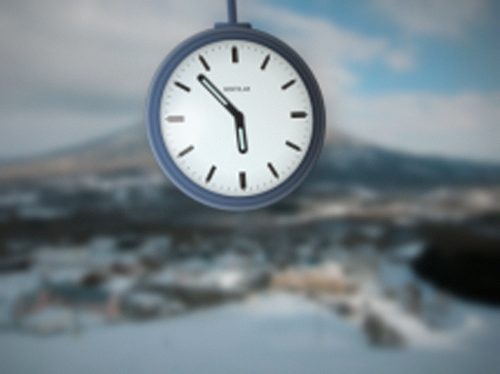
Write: 5:53
